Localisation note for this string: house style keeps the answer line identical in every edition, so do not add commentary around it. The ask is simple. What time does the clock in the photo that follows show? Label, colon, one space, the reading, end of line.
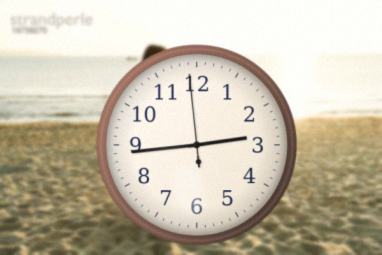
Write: 2:43:59
